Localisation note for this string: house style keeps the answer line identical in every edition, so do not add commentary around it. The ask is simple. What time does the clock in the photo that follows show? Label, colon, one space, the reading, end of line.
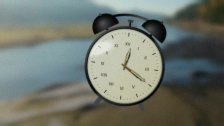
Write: 12:20
